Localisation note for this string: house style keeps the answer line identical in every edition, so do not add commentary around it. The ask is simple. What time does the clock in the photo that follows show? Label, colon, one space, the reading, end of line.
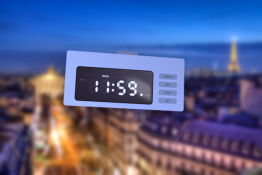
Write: 11:59
